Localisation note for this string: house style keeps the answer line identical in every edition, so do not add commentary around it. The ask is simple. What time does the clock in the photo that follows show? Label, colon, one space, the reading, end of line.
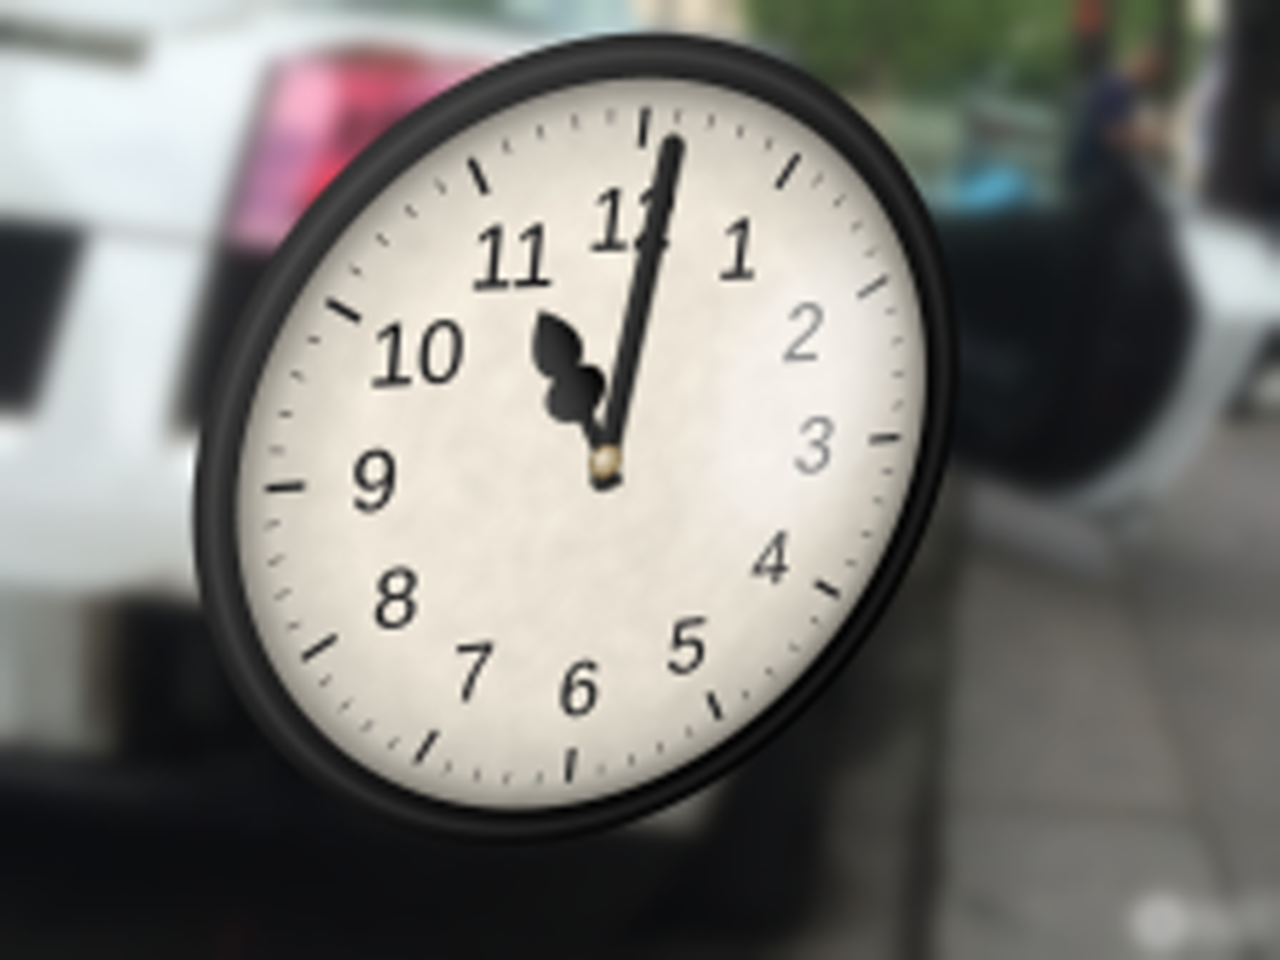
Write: 11:01
